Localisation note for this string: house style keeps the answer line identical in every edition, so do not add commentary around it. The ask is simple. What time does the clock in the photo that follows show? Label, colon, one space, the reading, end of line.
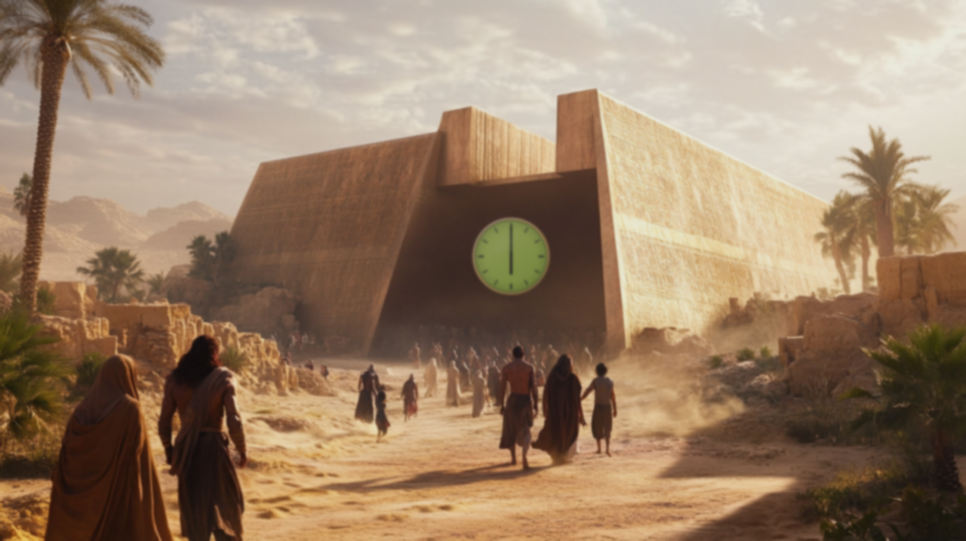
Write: 6:00
